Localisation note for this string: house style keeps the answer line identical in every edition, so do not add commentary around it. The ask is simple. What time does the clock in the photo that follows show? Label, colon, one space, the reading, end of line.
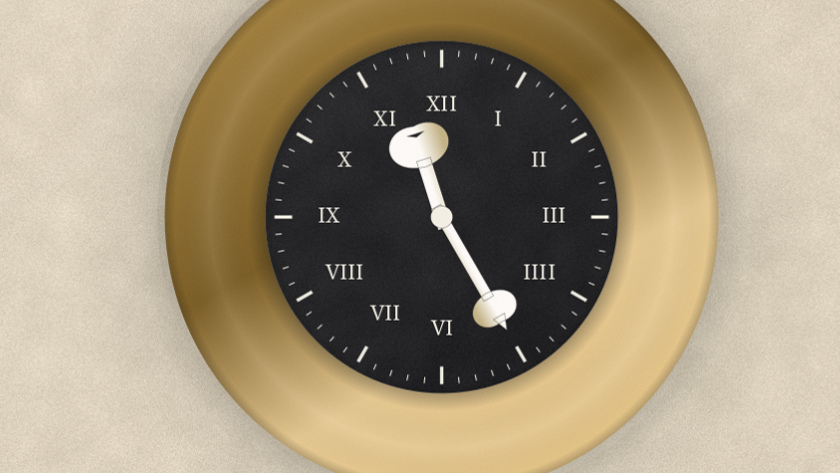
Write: 11:25
